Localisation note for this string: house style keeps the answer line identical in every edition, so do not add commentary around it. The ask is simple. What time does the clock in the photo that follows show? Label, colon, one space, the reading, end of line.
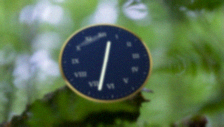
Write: 12:33
